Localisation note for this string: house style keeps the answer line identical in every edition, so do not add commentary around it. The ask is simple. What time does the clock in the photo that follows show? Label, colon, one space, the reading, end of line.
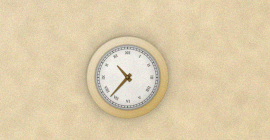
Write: 10:37
